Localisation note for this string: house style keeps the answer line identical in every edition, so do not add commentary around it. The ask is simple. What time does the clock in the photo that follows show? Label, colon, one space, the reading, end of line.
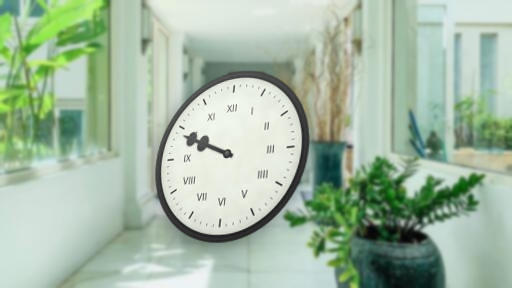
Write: 9:49
